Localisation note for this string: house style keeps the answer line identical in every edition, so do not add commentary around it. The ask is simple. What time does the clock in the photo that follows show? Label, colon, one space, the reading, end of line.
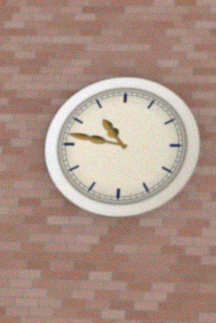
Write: 10:47
